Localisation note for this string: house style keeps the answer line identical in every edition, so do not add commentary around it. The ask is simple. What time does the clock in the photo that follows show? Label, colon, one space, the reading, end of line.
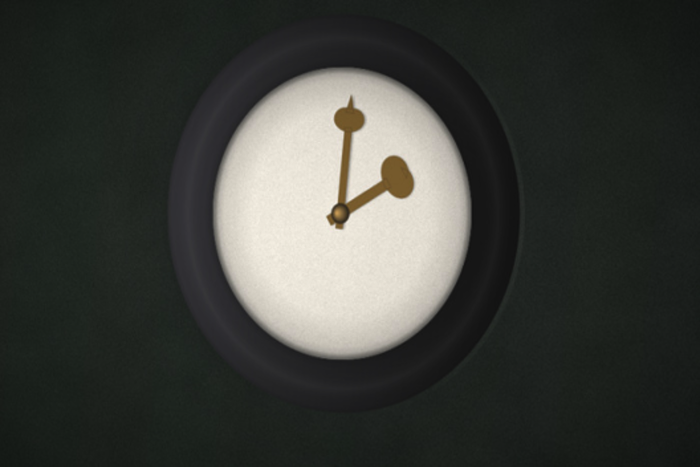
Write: 2:01
